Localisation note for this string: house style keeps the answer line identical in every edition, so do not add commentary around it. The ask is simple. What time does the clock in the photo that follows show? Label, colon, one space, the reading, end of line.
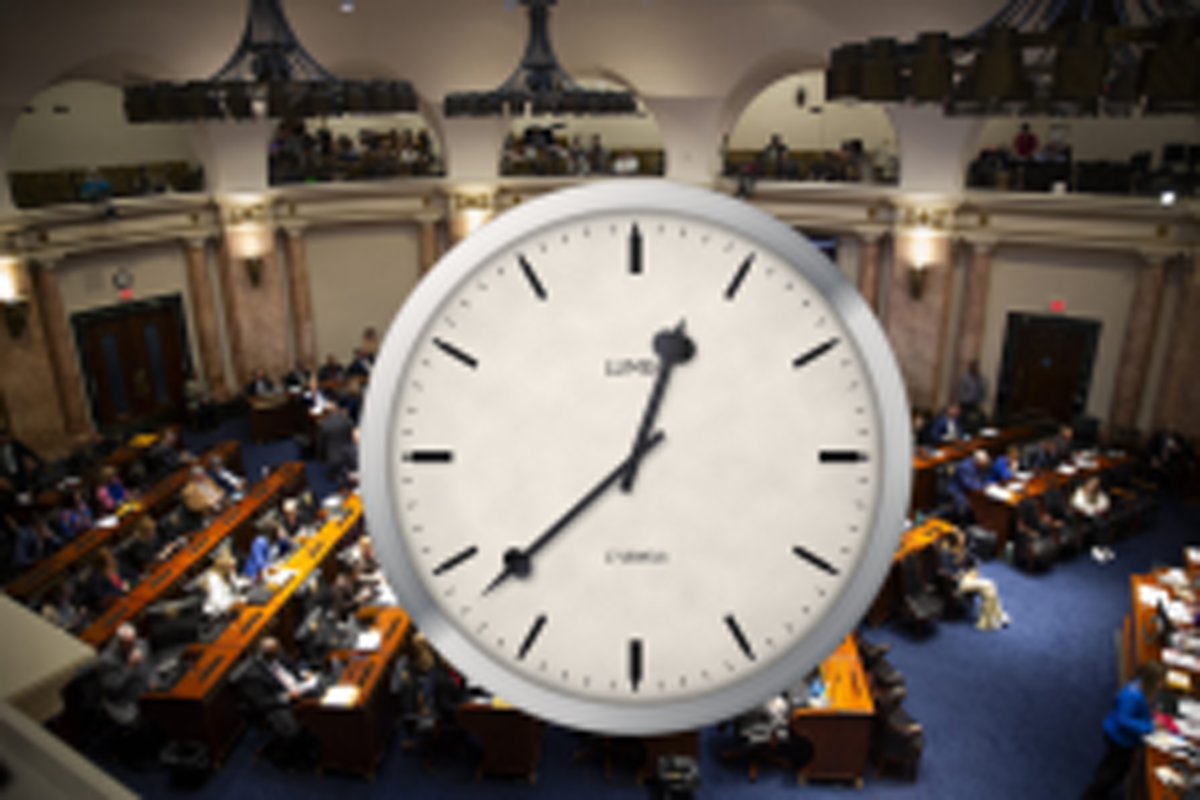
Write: 12:38
